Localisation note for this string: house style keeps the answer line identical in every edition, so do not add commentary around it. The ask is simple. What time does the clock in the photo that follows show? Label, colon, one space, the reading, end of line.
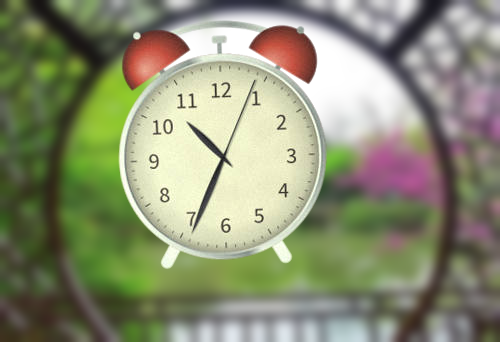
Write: 10:34:04
